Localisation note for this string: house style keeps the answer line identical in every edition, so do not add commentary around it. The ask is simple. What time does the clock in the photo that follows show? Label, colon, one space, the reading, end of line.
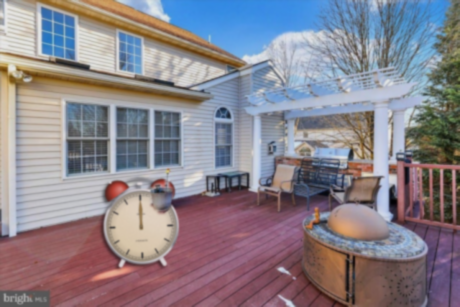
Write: 12:00
